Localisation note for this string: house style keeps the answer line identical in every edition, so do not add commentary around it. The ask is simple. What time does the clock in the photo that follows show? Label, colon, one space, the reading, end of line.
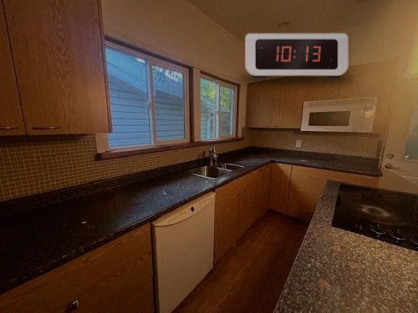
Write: 10:13
